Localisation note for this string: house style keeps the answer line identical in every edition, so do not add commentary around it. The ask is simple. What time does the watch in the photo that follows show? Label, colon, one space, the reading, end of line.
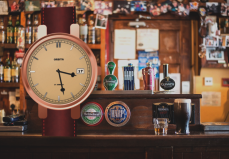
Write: 3:28
